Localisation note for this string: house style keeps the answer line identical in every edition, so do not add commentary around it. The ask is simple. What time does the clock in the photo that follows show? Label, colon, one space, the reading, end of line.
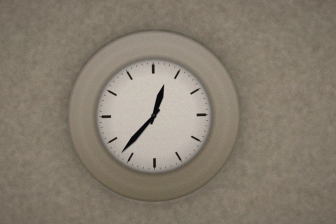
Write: 12:37
